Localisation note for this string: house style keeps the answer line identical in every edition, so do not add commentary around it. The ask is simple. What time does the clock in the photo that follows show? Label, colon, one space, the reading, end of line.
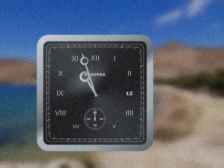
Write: 10:57
